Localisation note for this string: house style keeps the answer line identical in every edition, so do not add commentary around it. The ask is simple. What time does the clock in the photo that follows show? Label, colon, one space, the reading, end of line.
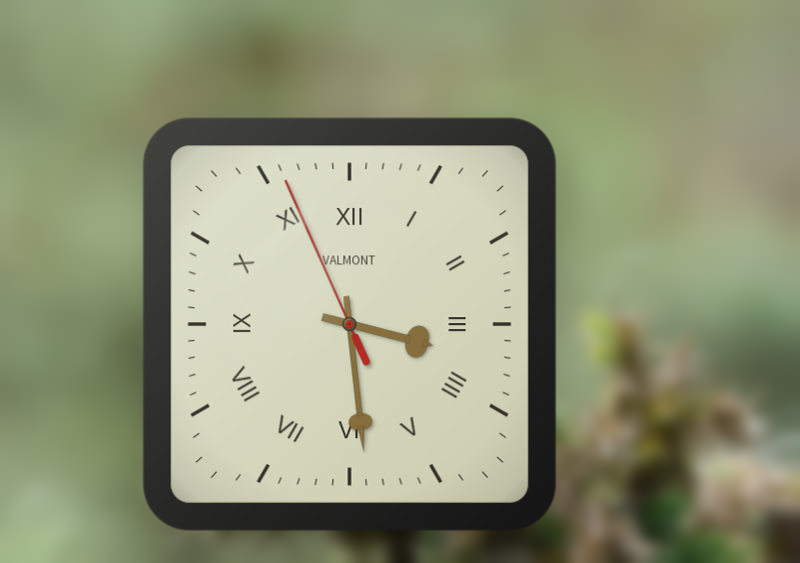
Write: 3:28:56
